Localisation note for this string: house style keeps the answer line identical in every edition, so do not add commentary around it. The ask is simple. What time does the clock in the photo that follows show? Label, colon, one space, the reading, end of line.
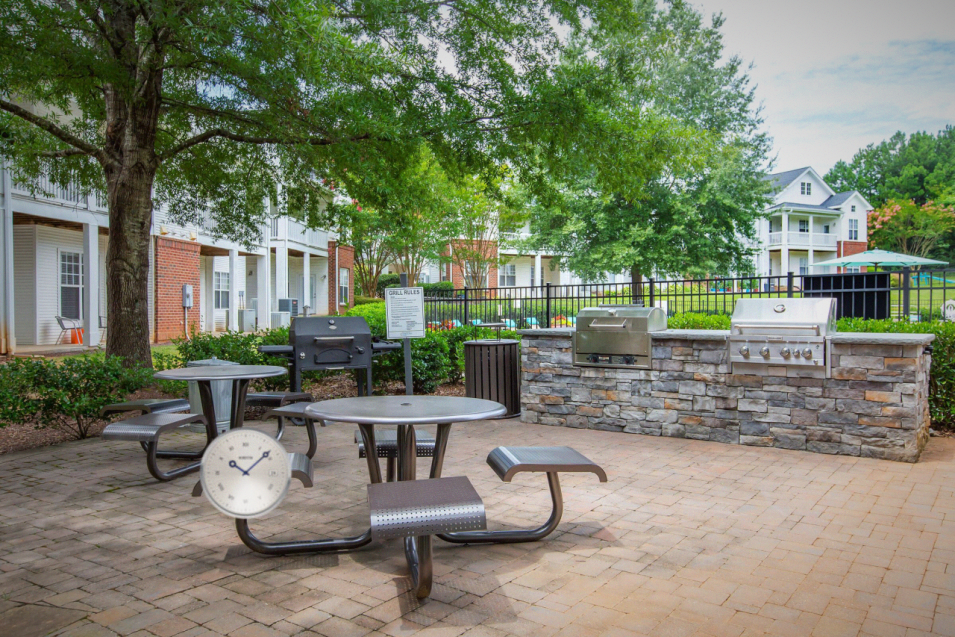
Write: 10:08
